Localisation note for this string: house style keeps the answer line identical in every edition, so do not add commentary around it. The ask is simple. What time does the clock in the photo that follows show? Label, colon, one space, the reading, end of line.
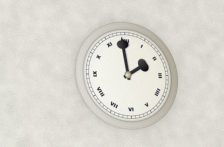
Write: 1:59
